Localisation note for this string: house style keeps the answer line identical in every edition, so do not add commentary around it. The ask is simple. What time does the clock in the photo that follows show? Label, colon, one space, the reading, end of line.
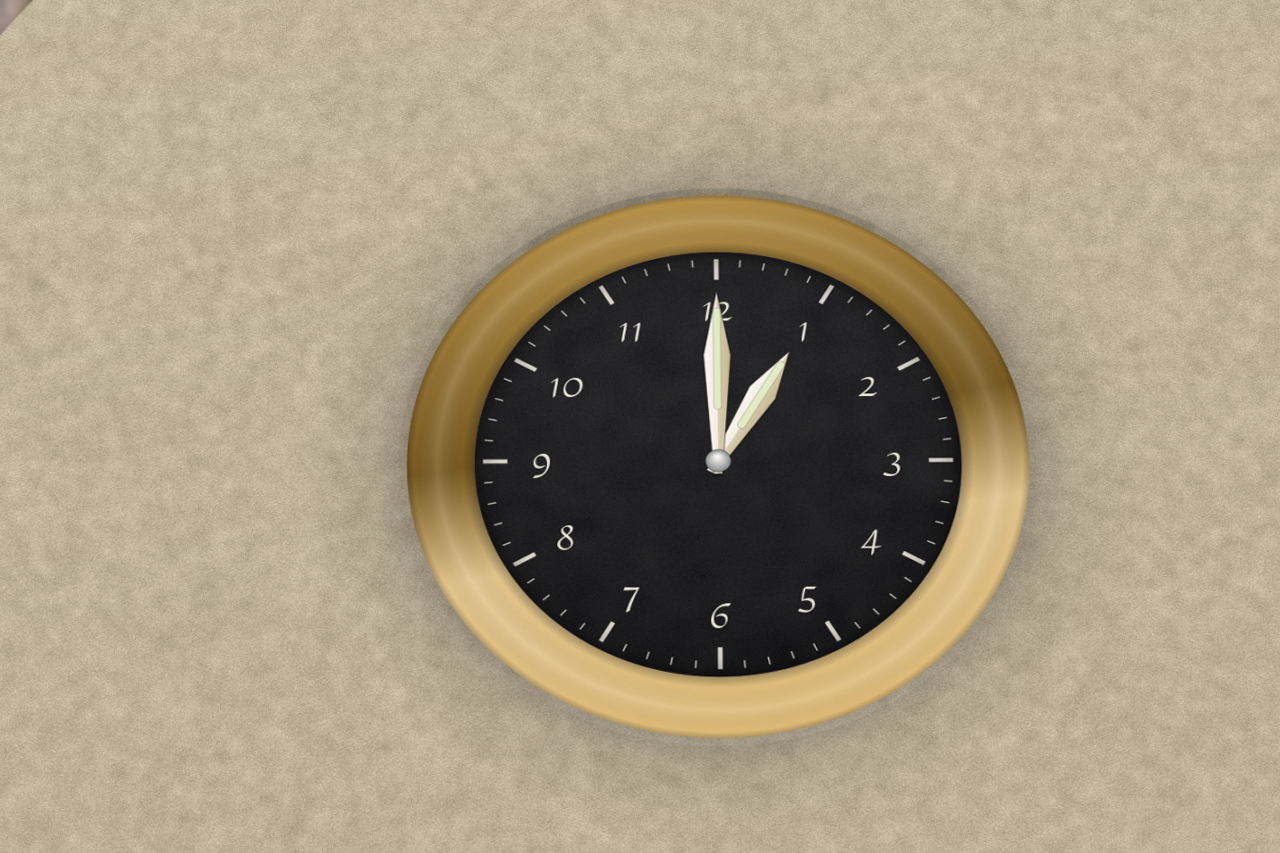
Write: 1:00
